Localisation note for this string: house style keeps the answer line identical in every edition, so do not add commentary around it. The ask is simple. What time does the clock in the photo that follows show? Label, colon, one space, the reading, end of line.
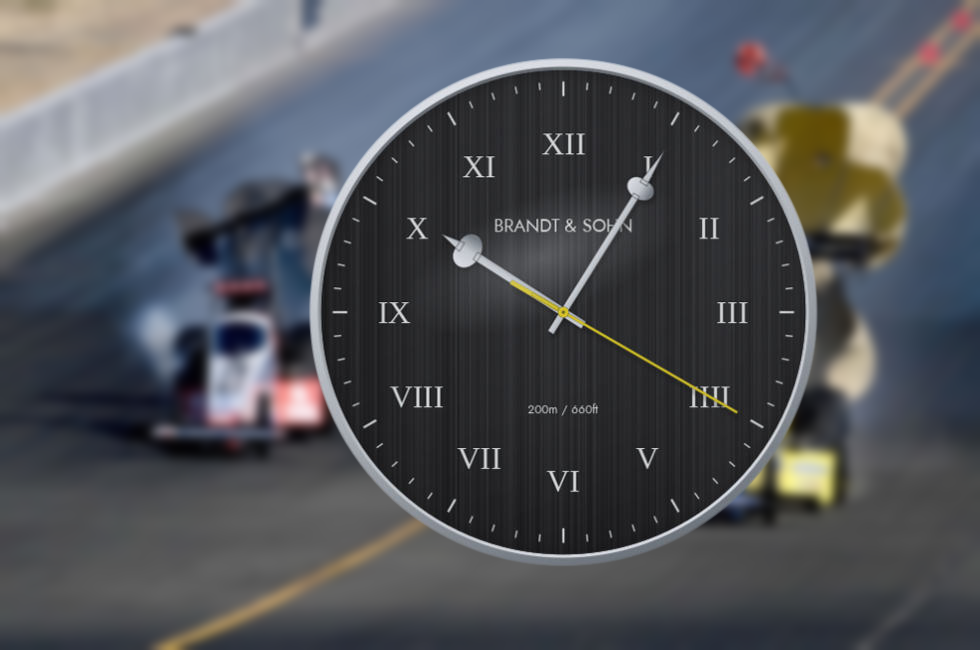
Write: 10:05:20
